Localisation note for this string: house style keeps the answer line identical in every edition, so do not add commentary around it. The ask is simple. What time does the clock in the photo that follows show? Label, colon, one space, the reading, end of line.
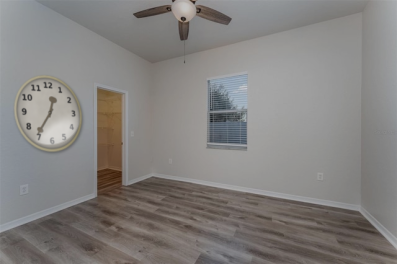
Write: 12:36
